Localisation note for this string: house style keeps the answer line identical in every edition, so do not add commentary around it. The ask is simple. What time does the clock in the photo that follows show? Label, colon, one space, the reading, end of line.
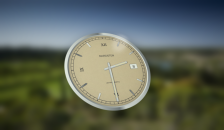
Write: 2:30
